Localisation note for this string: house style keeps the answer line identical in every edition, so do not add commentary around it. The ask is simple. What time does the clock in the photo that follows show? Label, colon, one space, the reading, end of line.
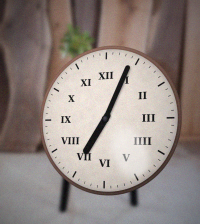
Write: 7:04
